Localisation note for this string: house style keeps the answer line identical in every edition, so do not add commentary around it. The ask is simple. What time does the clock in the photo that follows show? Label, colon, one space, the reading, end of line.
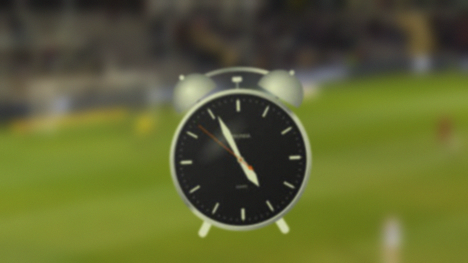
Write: 4:55:52
